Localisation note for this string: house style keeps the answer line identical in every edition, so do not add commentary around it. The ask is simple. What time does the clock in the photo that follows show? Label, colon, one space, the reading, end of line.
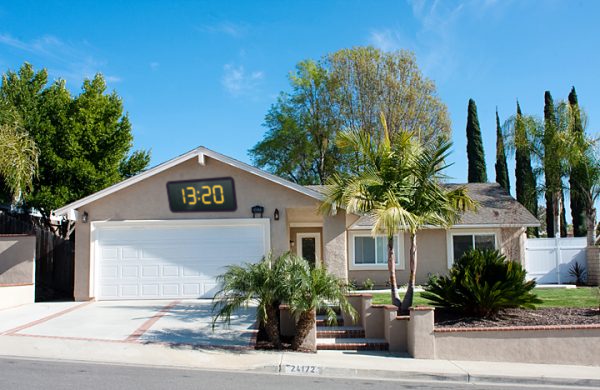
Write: 13:20
